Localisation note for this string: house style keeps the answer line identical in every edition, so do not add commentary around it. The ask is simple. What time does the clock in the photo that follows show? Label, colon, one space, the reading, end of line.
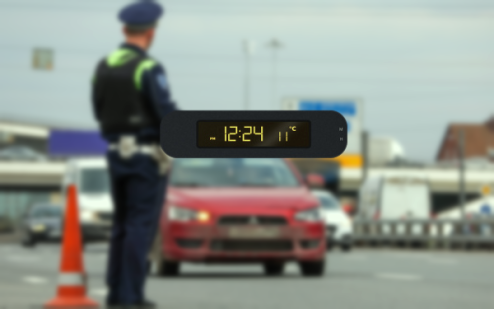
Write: 12:24
